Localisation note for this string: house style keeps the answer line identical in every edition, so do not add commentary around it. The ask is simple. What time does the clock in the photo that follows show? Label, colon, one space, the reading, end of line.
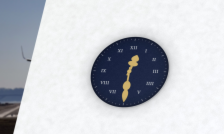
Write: 12:30
